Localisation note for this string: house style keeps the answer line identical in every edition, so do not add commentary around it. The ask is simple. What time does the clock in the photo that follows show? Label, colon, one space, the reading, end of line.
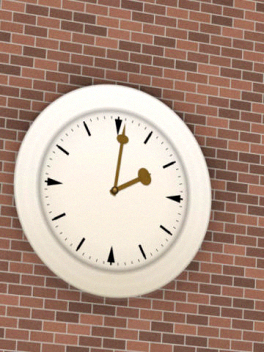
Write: 2:01
